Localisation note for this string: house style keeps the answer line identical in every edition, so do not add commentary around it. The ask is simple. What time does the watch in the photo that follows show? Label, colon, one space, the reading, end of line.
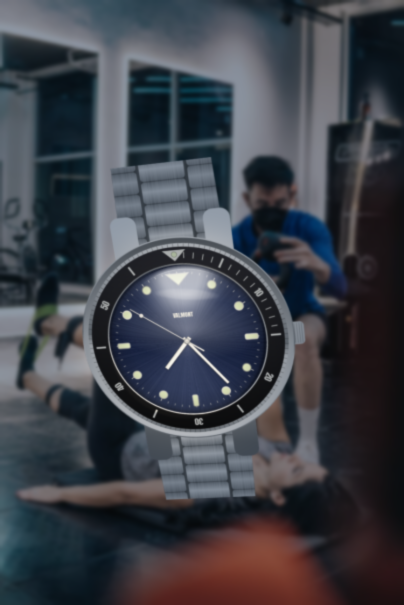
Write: 7:23:51
